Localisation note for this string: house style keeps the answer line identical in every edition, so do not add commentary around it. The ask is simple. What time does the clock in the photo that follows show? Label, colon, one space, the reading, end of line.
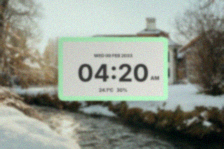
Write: 4:20
